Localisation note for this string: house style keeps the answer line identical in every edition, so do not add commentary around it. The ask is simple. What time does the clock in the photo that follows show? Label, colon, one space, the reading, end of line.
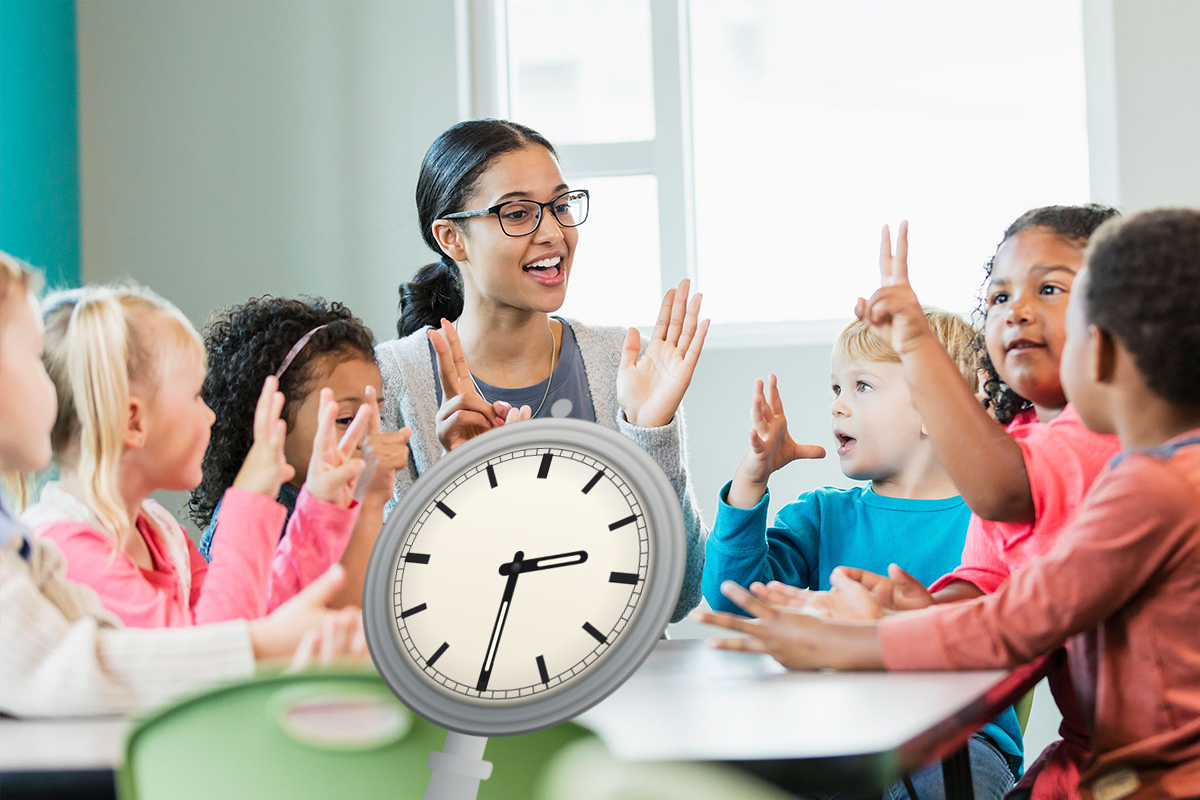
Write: 2:30
